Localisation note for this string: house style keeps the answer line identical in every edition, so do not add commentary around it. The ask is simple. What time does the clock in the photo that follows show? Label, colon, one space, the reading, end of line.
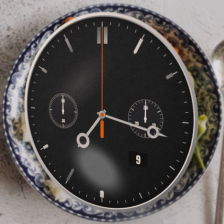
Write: 7:17
